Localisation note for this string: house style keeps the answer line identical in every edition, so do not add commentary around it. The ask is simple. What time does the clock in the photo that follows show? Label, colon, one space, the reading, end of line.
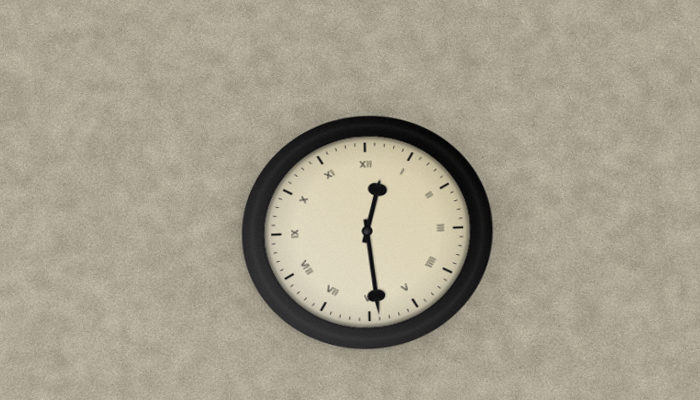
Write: 12:29
